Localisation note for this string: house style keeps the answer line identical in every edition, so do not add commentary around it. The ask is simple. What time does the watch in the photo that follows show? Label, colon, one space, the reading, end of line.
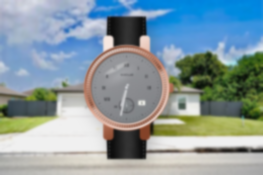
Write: 6:32
